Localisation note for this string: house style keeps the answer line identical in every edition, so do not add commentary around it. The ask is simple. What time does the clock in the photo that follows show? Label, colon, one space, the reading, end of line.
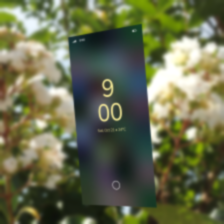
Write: 9:00
